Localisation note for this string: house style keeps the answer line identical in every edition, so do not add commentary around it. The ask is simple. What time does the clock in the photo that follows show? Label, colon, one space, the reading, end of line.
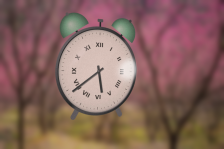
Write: 5:39
